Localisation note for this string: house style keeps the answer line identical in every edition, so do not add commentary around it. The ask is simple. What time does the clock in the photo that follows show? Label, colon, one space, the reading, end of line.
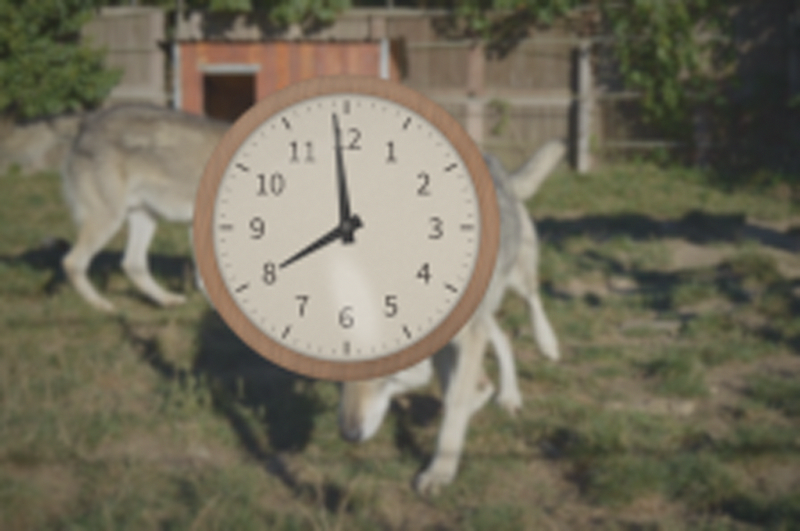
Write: 7:59
